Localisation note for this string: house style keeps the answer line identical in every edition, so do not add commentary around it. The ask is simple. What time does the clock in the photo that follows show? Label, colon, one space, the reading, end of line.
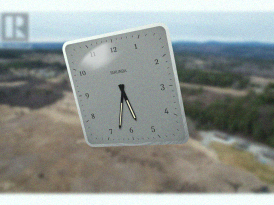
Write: 5:33
